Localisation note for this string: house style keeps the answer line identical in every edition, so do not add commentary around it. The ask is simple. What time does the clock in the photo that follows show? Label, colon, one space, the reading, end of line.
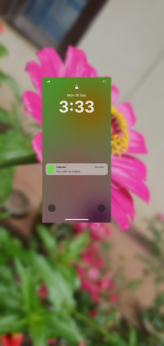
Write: 3:33
